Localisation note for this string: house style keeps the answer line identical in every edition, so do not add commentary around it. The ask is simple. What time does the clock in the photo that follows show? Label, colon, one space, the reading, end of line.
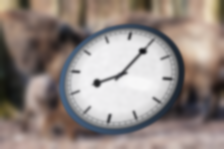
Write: 8:05
